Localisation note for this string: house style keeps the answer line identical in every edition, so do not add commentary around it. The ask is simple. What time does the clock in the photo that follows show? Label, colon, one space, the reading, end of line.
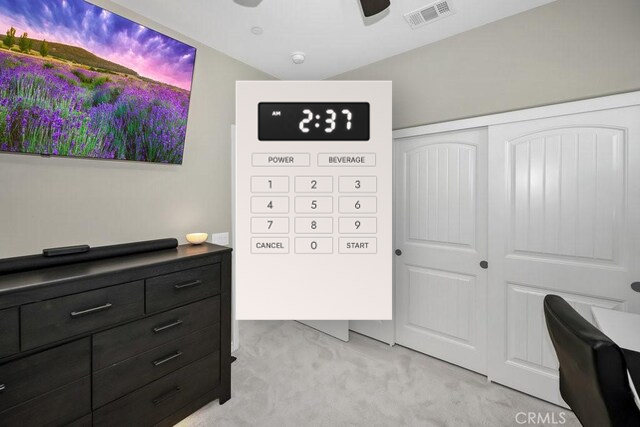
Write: 2:37
